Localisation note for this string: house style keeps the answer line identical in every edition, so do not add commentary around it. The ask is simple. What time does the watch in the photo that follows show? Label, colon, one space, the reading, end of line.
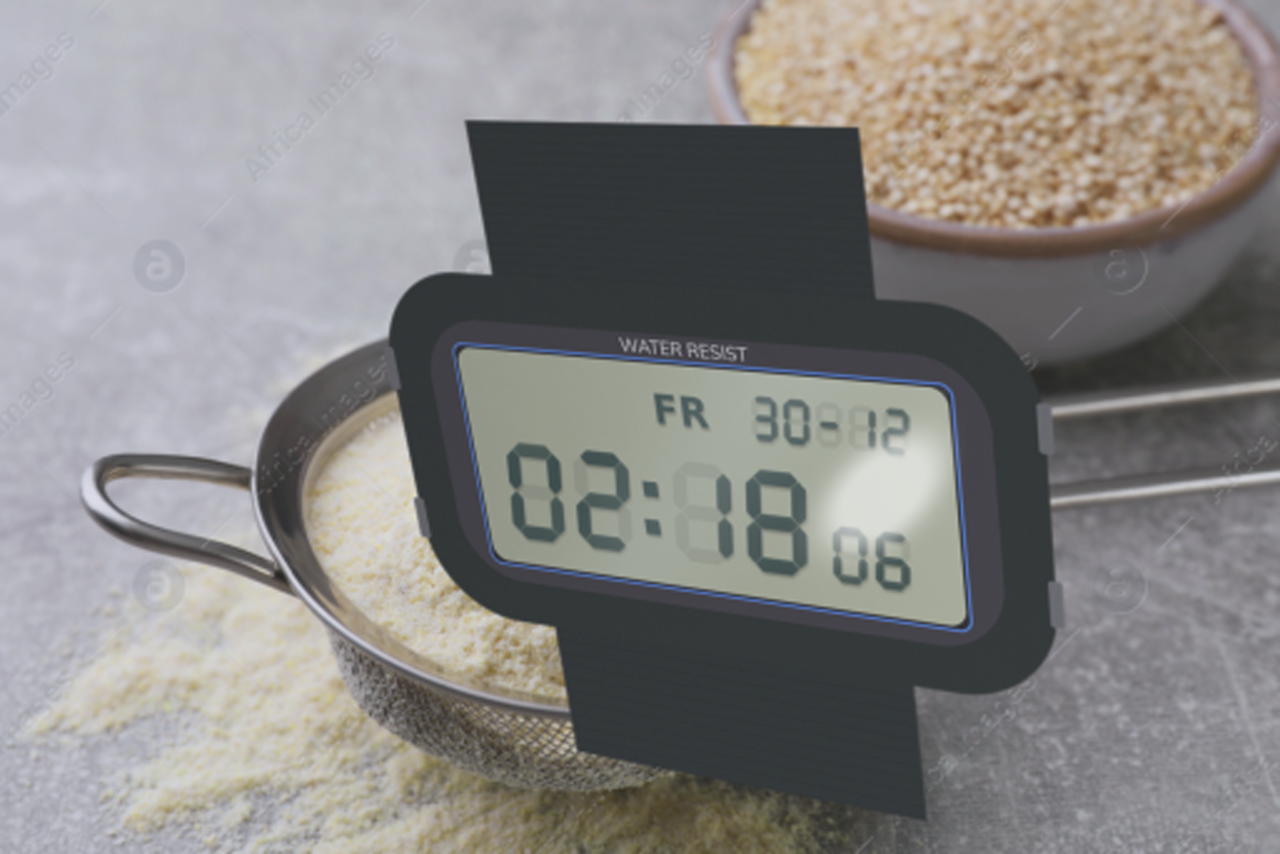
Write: 2:18:06
